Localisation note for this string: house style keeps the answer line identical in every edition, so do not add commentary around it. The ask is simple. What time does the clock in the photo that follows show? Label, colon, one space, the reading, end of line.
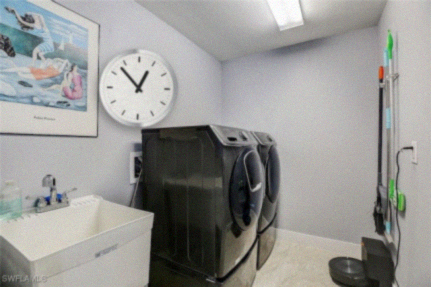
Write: 12:53
